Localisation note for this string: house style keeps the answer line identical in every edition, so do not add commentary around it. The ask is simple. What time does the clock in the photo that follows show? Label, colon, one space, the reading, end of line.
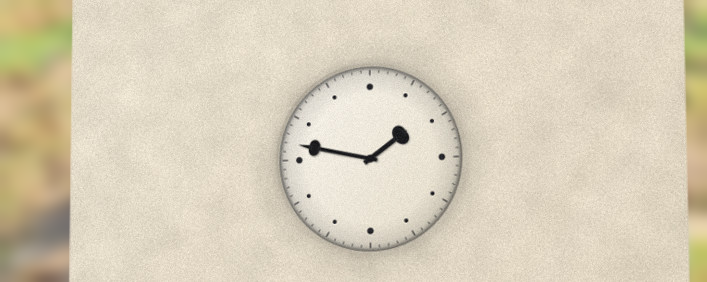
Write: 1:47
